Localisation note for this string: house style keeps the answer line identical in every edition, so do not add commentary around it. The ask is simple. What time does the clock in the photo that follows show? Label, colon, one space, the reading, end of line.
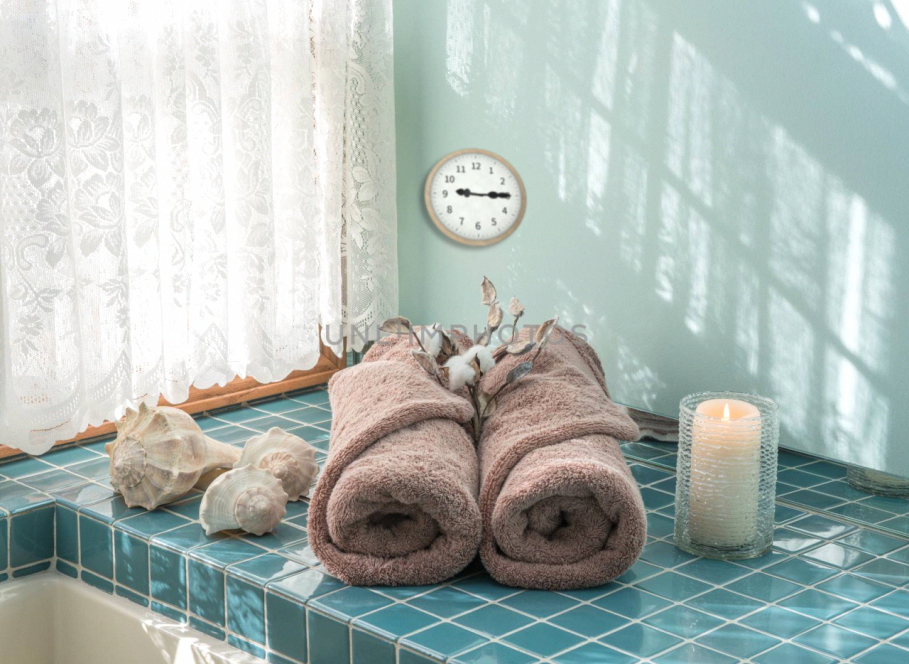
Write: 9:15
